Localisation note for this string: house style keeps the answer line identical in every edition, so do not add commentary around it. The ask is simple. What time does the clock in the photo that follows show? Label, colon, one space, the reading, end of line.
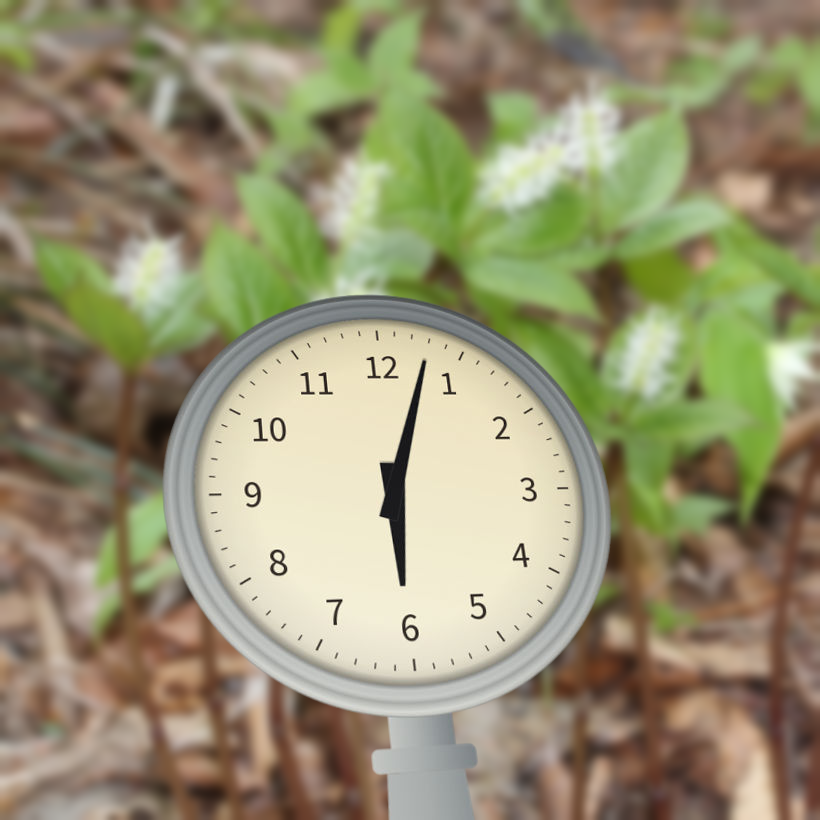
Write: 6:03
